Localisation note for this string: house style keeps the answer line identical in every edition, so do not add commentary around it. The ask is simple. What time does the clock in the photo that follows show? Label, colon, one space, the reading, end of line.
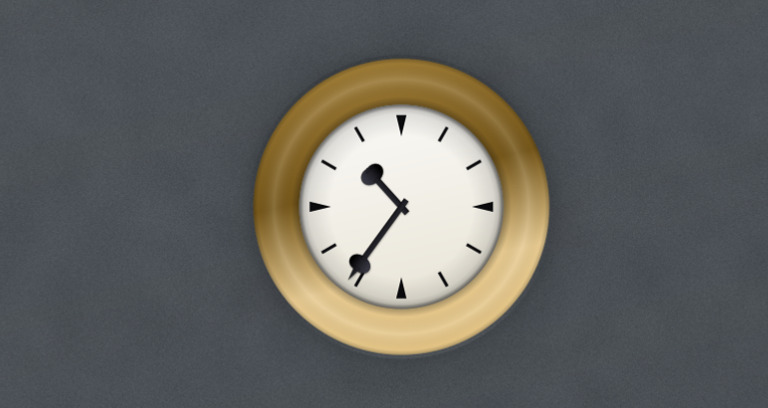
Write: 10:36
